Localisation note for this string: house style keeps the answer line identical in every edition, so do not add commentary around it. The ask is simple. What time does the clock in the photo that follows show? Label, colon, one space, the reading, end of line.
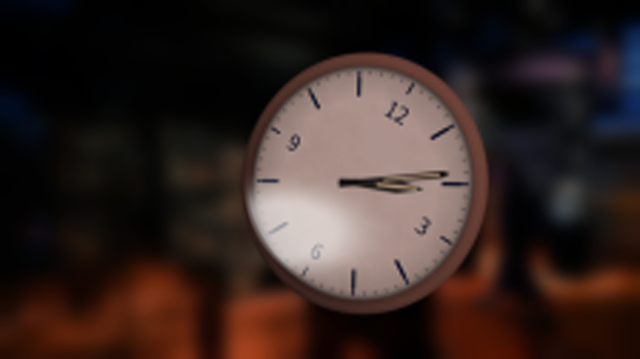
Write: 2:09
